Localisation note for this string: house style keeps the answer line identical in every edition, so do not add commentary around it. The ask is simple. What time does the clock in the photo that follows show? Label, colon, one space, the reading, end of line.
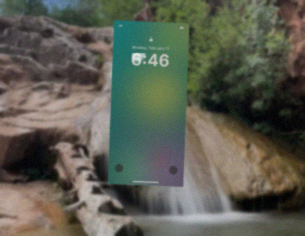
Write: 6:46
